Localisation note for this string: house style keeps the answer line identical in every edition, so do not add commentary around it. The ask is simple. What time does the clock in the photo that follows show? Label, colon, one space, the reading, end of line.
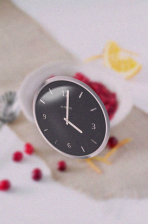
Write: 4:01
